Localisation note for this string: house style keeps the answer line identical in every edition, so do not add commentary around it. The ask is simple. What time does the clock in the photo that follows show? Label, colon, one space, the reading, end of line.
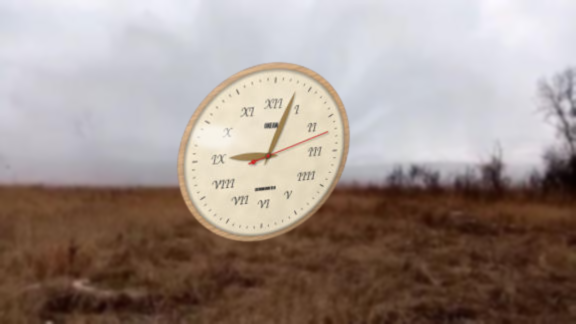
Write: 9:03:12
